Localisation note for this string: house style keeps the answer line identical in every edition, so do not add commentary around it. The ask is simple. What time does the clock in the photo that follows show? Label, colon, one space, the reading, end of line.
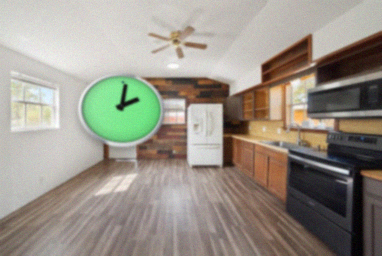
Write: 2:01
